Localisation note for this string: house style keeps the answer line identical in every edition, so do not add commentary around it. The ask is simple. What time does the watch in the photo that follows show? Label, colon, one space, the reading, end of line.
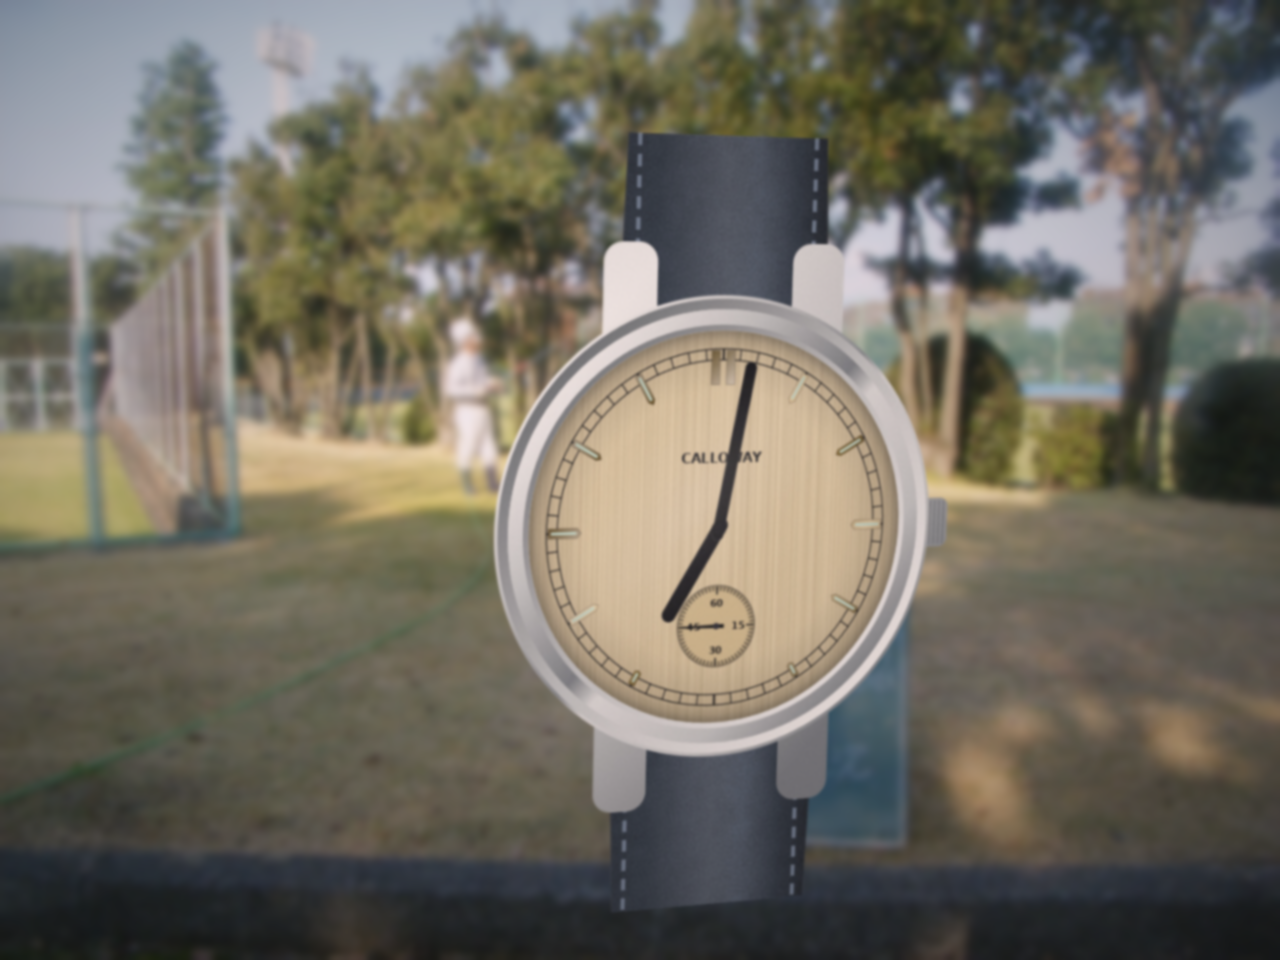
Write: 7:01:45
